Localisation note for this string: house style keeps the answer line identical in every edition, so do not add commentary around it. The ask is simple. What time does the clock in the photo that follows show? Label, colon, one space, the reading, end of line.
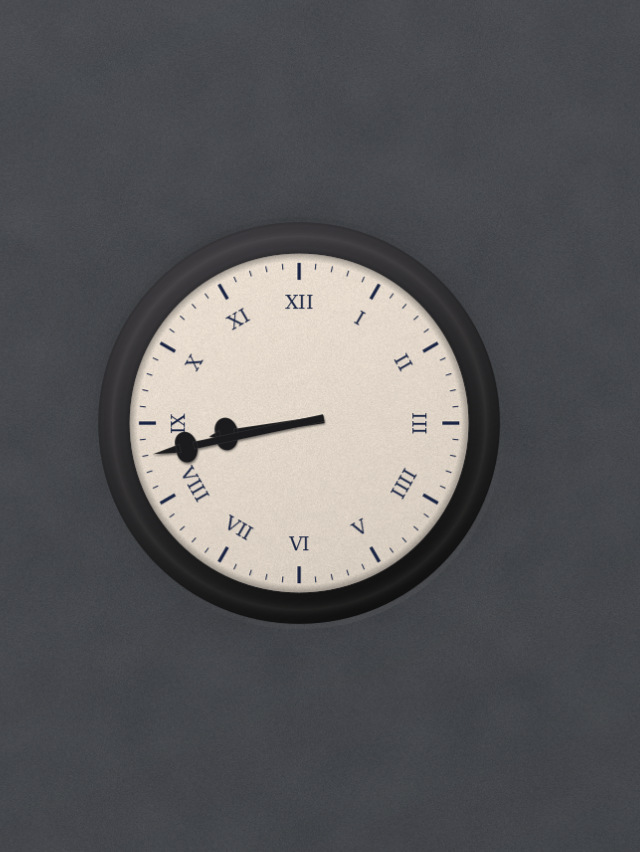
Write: 8:43
